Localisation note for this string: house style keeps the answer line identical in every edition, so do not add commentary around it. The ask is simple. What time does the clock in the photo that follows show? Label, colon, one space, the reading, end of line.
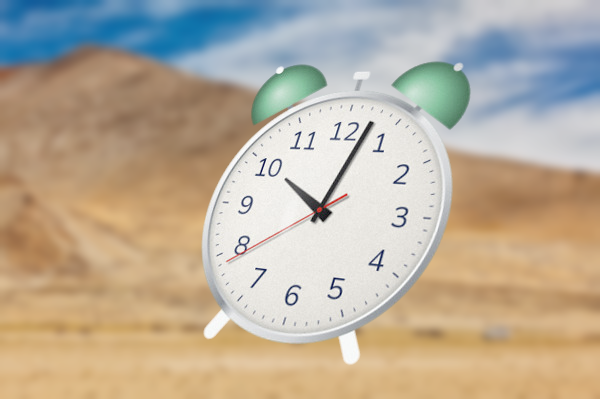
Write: 10:02:39
